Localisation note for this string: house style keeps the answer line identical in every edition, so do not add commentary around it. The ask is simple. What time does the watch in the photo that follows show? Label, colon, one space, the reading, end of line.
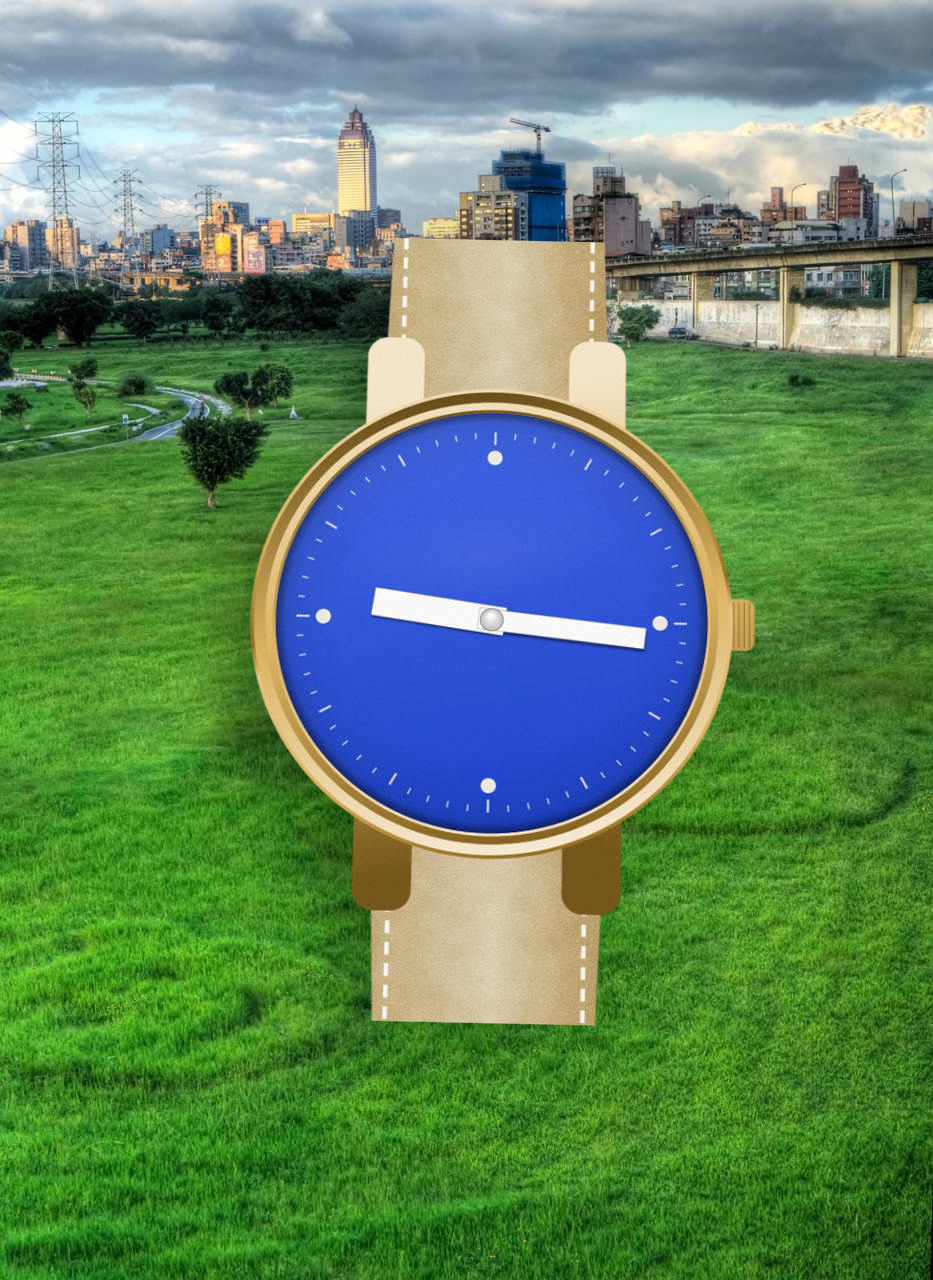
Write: 9:16
